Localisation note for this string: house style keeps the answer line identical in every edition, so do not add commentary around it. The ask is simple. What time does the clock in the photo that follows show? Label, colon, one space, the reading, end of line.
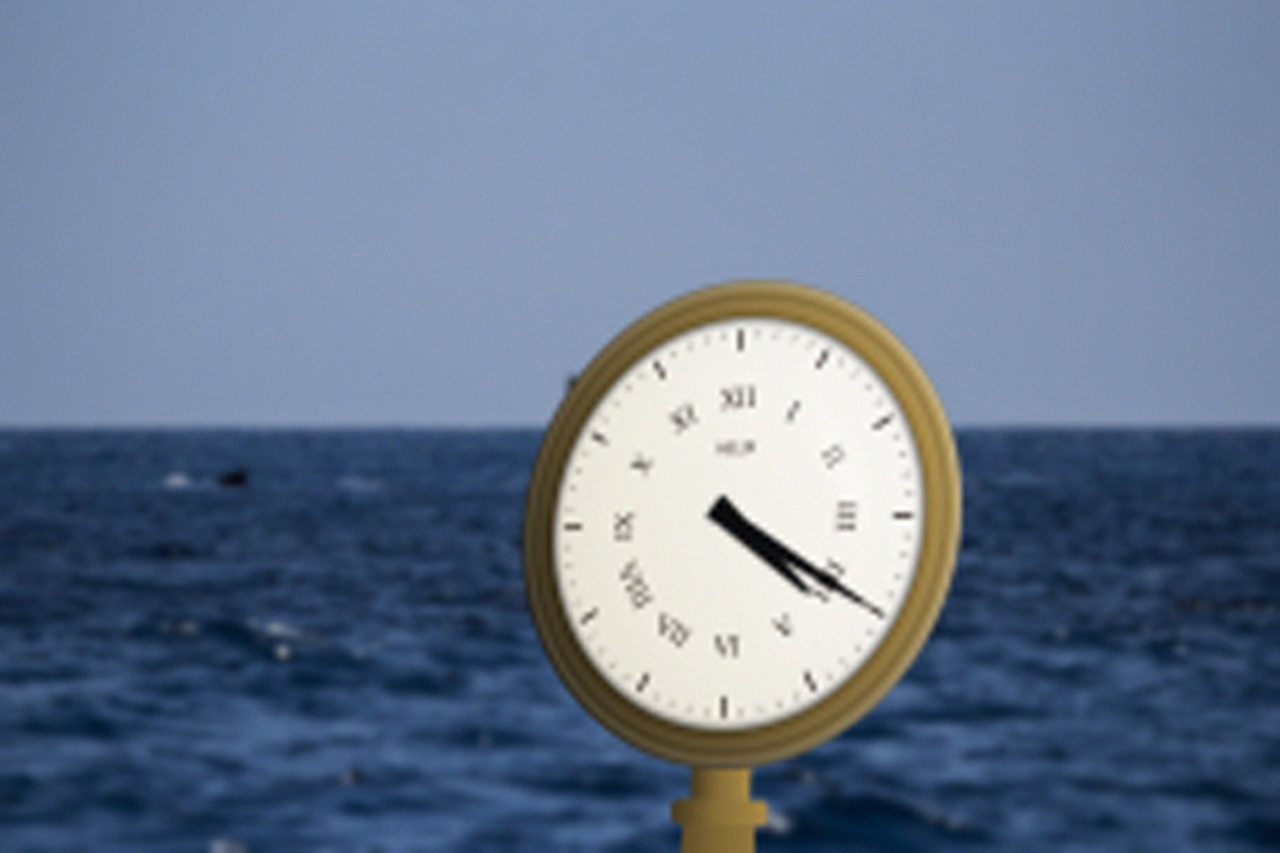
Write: 4:20
